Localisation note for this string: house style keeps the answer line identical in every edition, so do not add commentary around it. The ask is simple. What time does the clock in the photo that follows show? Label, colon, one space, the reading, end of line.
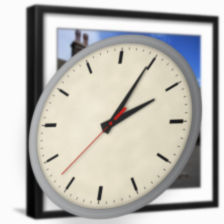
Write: 2:04:37
